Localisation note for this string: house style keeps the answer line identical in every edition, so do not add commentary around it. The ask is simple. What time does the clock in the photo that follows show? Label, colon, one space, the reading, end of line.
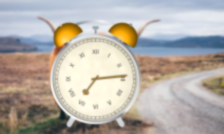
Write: 7:14
